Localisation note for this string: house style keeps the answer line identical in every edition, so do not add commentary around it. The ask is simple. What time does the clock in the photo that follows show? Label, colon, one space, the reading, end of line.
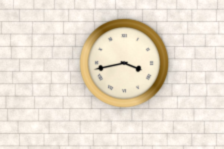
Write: 3:43
